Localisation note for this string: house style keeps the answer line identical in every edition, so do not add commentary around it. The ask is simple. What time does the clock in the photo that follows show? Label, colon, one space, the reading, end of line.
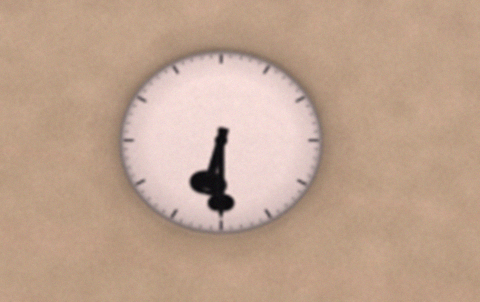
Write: 6:30
